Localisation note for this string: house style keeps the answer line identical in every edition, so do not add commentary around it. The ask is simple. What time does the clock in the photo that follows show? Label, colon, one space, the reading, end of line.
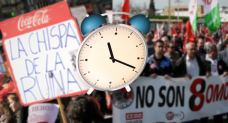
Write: 11:19
